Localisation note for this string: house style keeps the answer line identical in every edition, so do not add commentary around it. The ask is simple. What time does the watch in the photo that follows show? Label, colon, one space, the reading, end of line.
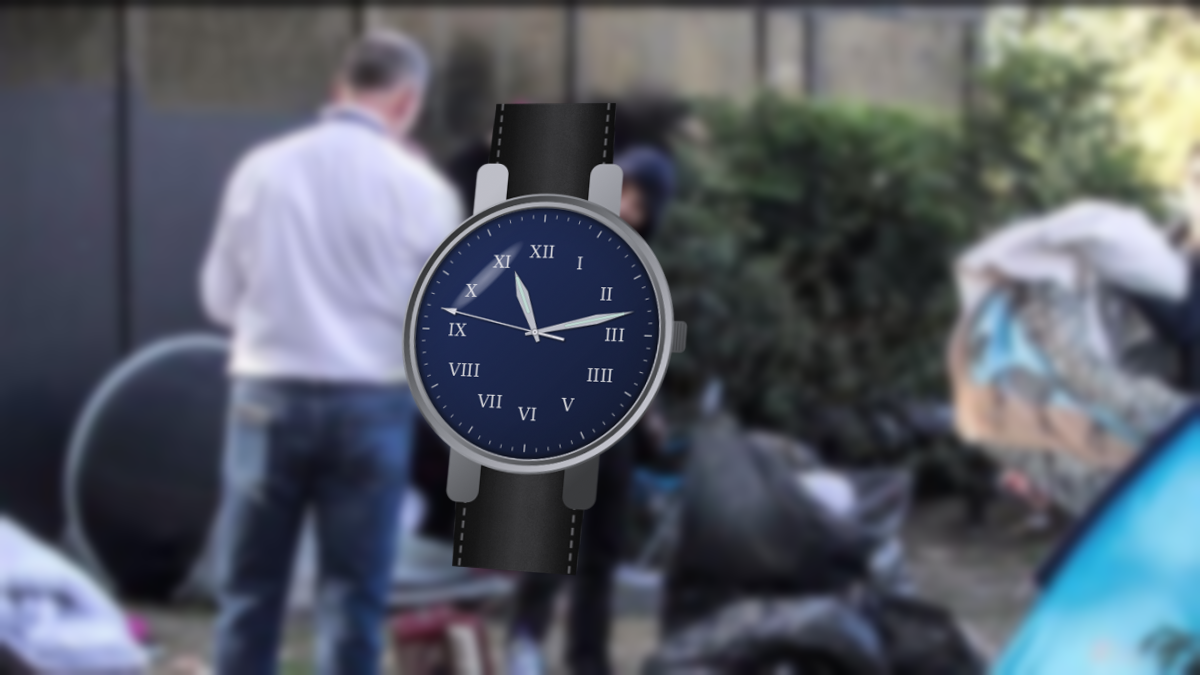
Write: 11:12:47
